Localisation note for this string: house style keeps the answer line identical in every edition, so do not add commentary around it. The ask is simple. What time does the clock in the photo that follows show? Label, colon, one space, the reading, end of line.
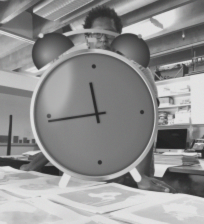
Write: 11:44
